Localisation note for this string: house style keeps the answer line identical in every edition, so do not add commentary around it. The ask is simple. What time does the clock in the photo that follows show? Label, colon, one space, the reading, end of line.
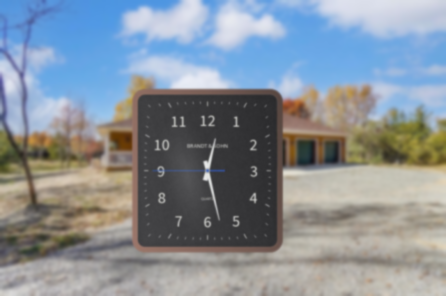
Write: 12:27:45
